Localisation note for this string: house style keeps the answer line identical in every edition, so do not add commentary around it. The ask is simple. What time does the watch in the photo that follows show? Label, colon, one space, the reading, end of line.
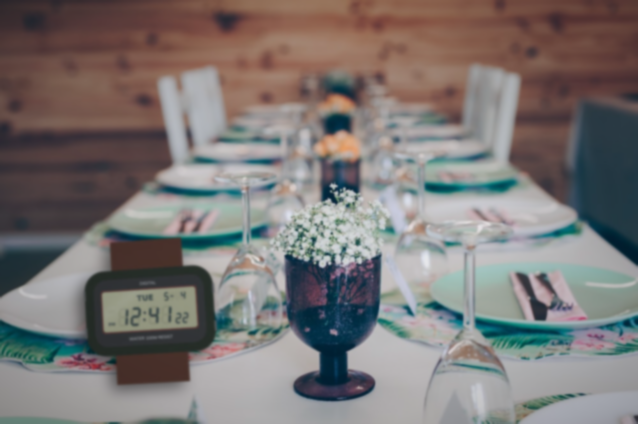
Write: 12:41
